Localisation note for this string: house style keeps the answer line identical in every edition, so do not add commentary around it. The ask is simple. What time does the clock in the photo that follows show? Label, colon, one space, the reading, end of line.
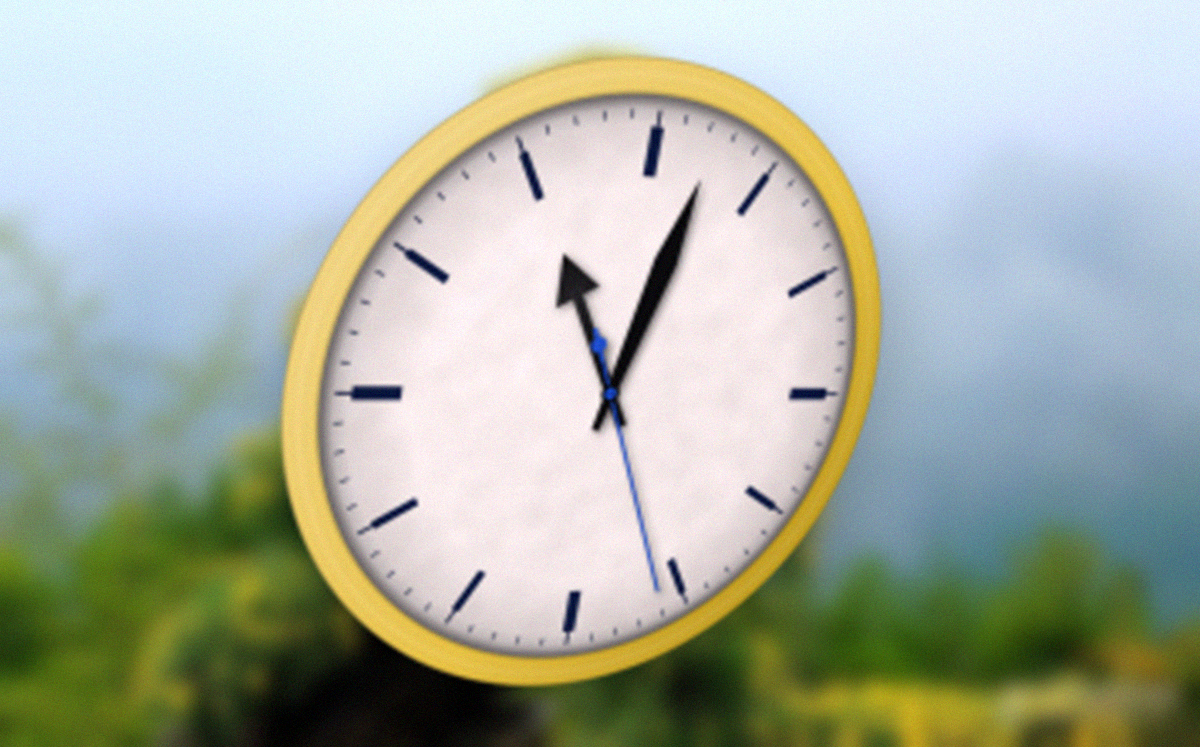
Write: 11:02:26
